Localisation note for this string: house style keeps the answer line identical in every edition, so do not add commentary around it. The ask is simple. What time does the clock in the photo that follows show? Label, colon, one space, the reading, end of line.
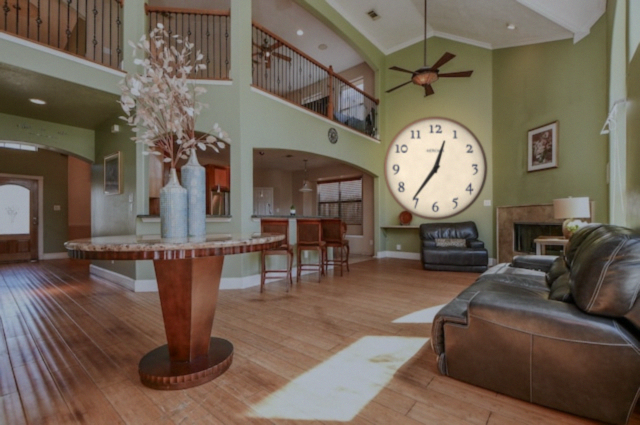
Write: 12:36
